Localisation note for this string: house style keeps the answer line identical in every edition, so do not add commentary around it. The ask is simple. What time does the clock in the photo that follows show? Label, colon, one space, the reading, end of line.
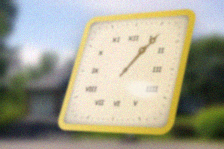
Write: 1:06
